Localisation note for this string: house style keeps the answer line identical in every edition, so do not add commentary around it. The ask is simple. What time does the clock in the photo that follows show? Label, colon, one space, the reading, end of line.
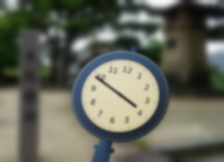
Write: 3:49
